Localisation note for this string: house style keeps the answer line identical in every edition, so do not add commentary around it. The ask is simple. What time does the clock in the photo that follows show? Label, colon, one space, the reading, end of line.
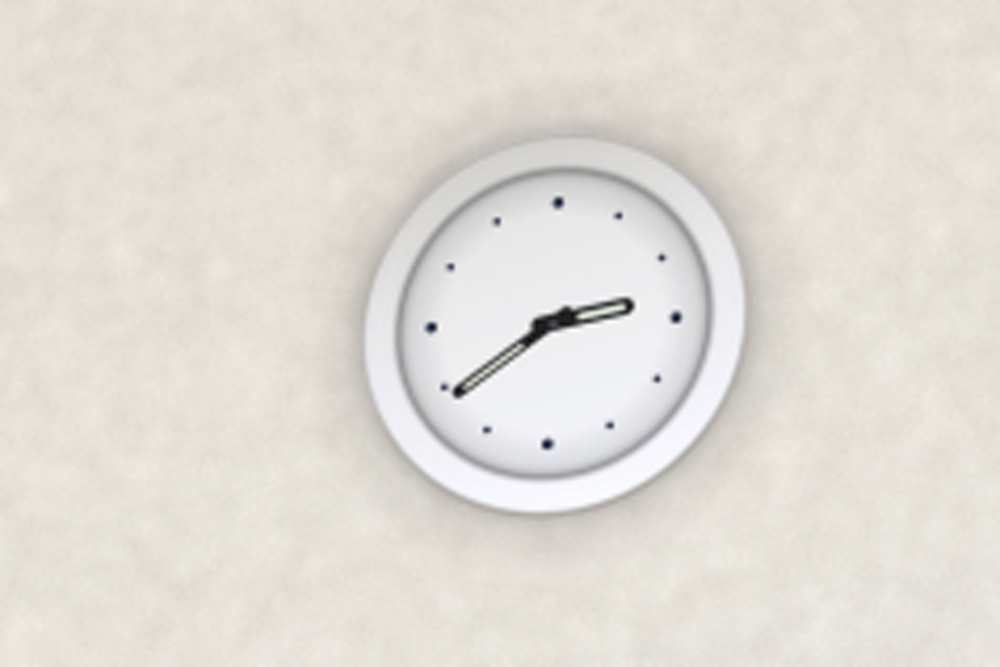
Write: 2:39
